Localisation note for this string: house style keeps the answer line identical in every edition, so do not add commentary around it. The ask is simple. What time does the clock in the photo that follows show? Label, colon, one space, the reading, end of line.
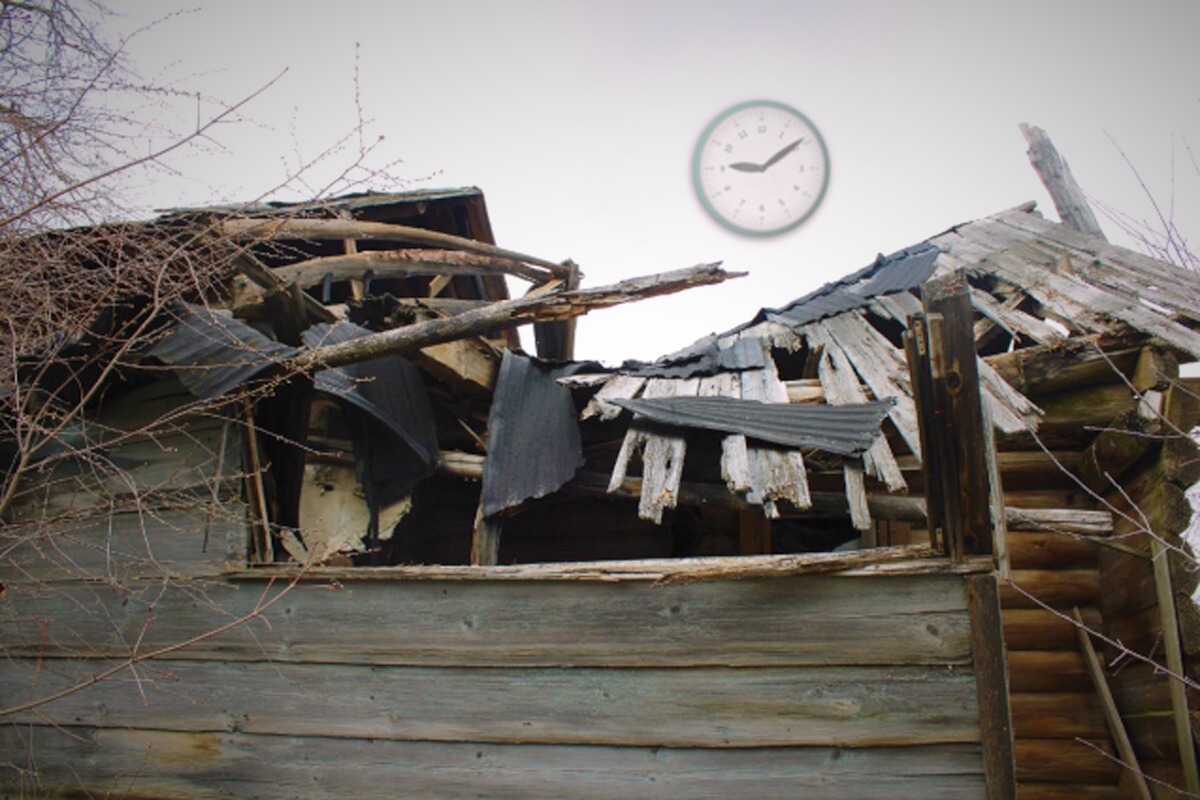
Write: 9:09
